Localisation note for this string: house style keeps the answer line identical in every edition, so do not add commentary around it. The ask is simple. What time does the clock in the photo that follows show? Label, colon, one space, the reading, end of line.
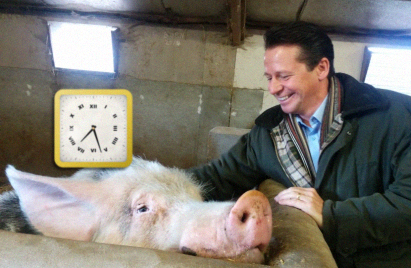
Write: 7:27
